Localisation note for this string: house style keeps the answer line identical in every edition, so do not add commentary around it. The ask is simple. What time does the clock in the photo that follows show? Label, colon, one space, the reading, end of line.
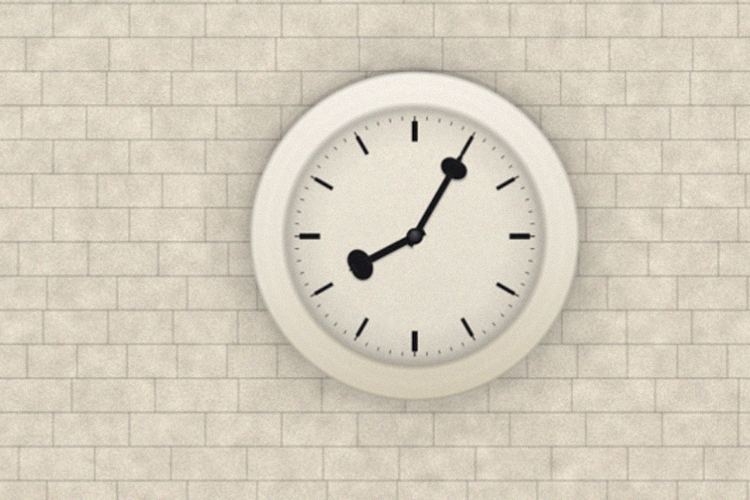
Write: 8:05
